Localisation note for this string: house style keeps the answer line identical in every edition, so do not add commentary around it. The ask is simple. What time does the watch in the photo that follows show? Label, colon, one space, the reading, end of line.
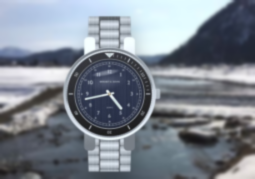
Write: 4:43
